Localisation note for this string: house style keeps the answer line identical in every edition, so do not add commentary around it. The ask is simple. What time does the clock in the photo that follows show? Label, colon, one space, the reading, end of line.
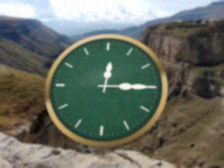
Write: 12:15
